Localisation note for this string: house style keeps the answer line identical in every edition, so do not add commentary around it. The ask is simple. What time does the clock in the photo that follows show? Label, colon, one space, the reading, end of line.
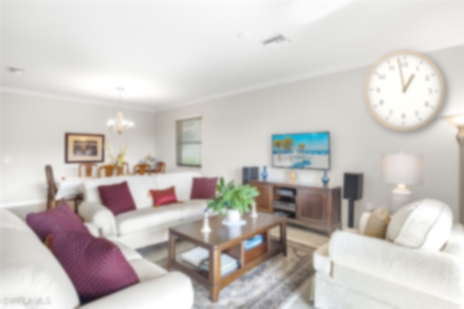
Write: 12:58
